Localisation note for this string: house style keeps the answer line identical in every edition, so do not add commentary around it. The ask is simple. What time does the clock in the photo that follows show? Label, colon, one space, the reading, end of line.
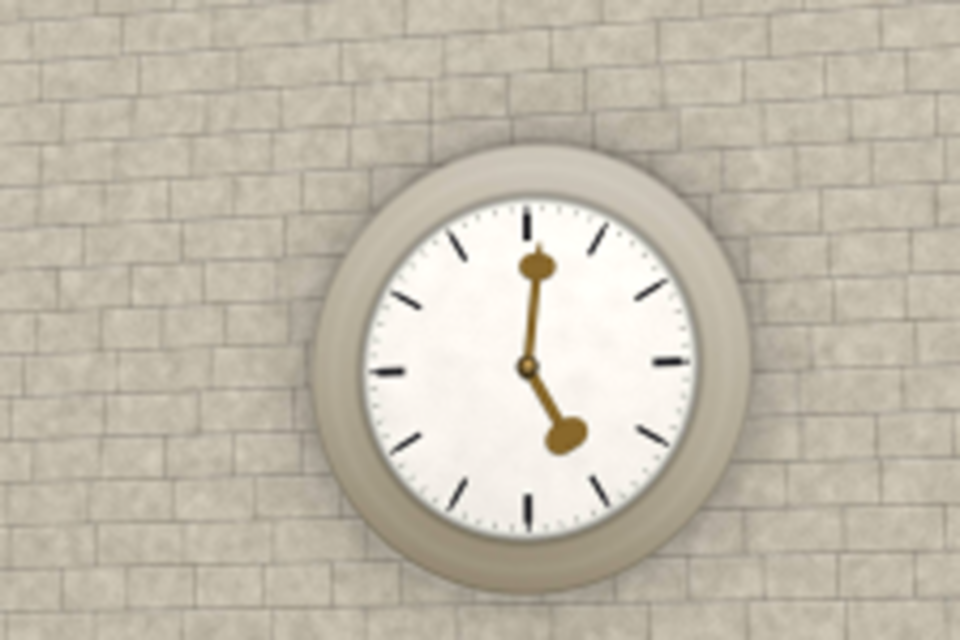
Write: 5:01
